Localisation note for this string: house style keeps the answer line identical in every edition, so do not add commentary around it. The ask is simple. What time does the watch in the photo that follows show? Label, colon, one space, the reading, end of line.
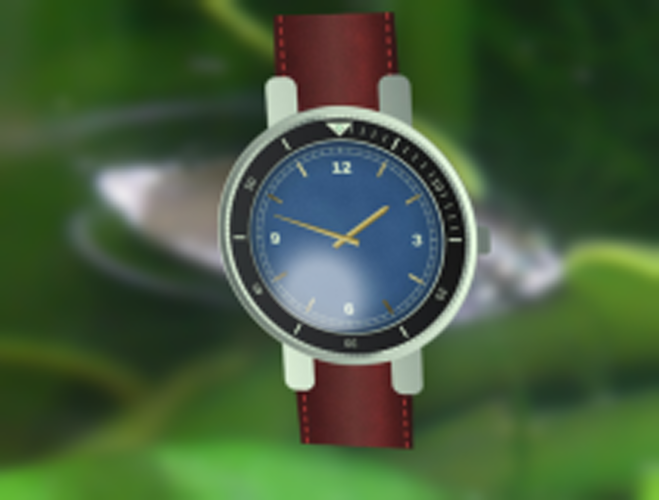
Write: 1:48
